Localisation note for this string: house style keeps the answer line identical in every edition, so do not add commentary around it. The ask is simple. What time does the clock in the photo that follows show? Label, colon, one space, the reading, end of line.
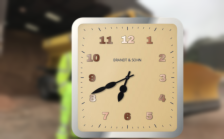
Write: 6:41
